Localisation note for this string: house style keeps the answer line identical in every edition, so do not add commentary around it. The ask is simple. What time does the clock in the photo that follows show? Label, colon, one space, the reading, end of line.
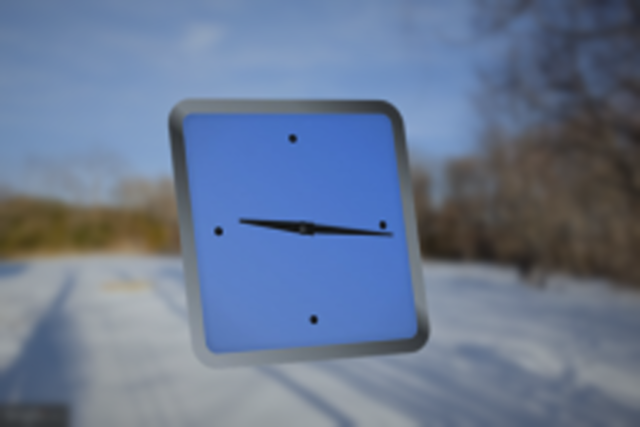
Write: 9:16
